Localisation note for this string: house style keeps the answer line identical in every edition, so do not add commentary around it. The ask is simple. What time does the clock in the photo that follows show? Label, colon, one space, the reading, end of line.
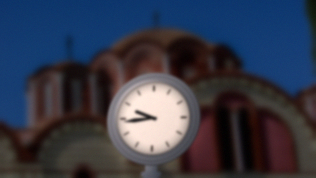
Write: 9:44
